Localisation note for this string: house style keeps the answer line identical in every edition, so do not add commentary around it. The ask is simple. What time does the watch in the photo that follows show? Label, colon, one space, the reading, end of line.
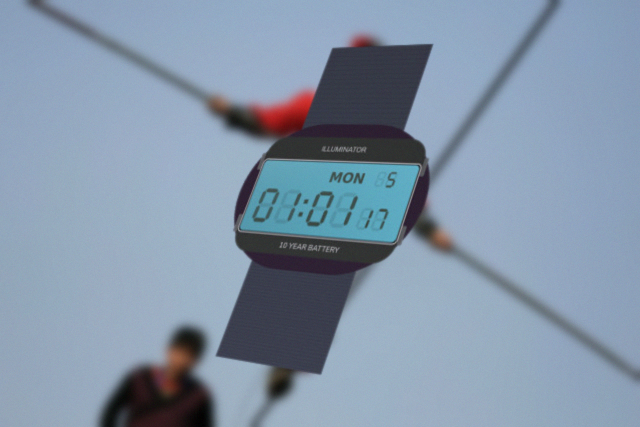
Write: 1:01:17
